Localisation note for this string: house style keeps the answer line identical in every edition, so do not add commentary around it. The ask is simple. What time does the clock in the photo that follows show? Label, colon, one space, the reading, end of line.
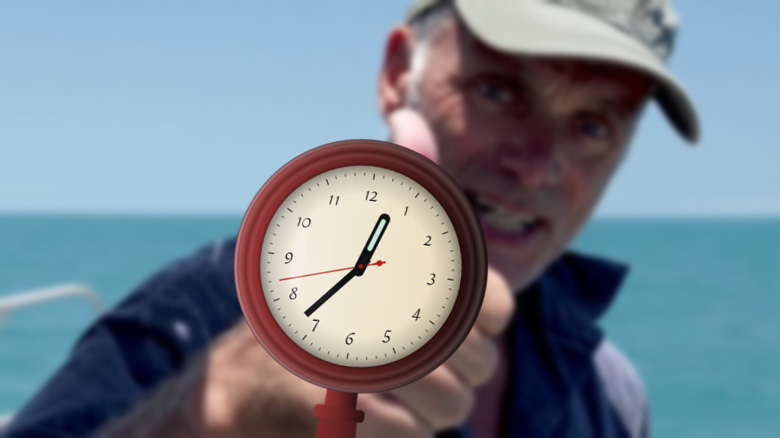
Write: 12:36:42
